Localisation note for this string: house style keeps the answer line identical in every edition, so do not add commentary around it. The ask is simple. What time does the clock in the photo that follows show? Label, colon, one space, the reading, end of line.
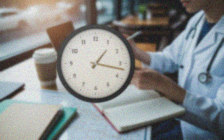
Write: 1:17
